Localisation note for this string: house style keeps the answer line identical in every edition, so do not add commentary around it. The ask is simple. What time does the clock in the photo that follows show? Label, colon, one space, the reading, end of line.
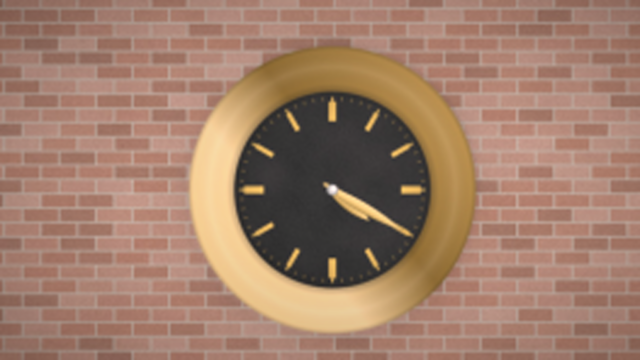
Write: 4:20
